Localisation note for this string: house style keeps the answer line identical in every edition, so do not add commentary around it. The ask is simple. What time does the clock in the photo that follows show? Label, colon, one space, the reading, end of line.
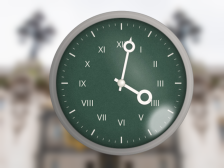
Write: 4:02
